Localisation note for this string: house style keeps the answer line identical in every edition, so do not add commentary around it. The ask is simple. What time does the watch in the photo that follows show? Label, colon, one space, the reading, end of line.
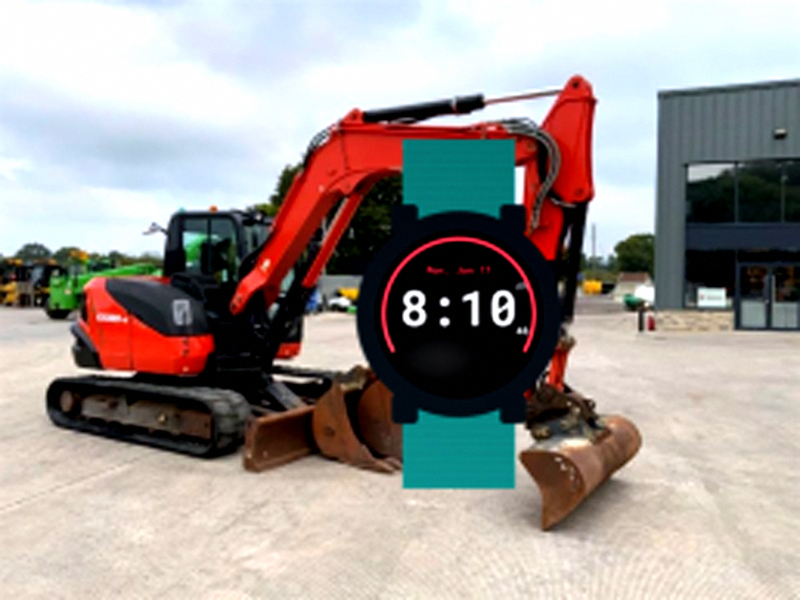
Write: 8:10
